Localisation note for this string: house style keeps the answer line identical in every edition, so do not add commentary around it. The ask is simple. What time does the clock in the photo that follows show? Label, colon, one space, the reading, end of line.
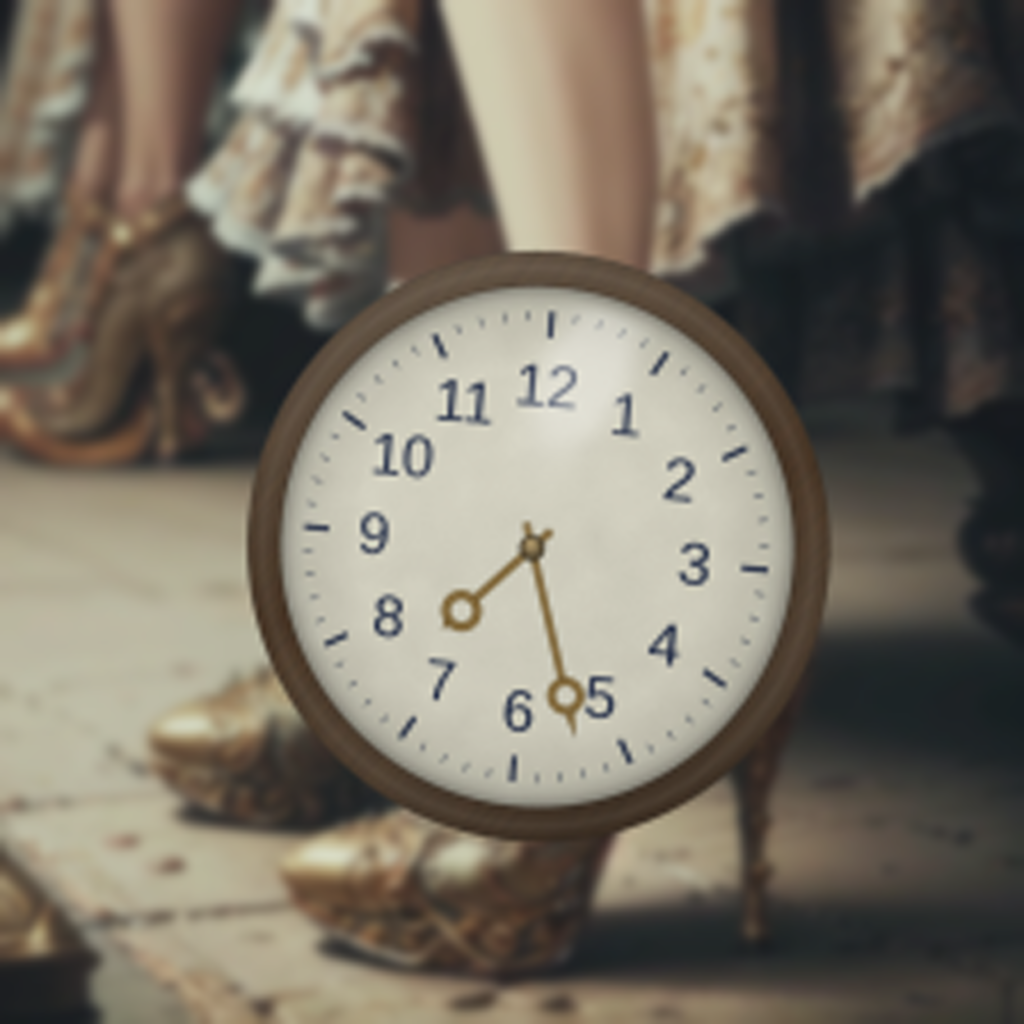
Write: 7:27
